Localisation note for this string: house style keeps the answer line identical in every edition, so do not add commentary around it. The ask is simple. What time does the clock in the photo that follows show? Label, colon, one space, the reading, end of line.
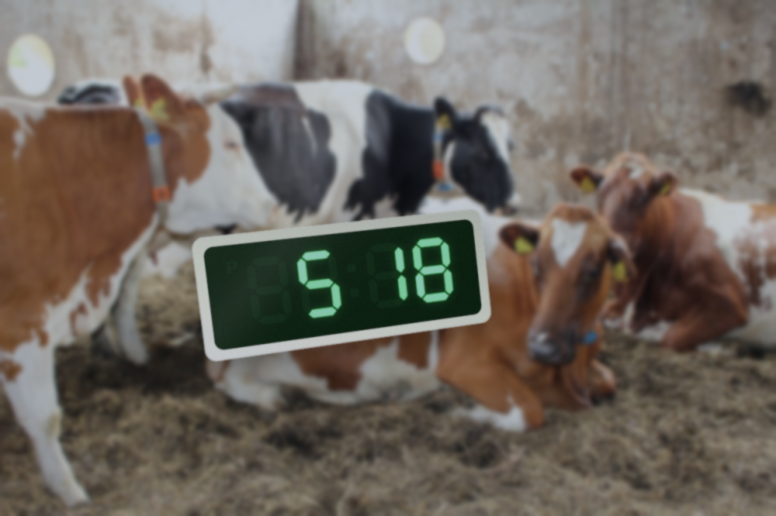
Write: 5:18
